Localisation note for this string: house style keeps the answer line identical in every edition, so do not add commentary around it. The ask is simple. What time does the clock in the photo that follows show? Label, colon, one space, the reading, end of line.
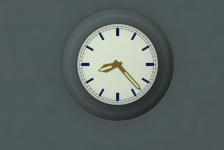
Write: 8:23
